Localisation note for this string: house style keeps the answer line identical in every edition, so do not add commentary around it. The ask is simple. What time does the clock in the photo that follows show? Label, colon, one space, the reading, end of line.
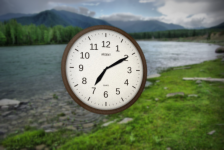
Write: 7:10
